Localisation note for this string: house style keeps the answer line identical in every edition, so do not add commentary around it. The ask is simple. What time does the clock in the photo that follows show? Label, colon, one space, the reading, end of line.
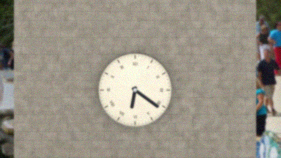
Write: 6:21
